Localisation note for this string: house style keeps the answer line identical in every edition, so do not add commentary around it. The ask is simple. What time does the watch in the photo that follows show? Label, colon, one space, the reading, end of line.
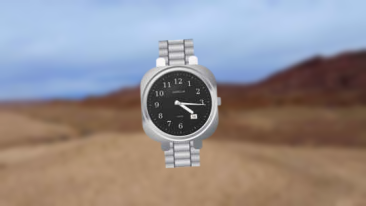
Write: 4:16
